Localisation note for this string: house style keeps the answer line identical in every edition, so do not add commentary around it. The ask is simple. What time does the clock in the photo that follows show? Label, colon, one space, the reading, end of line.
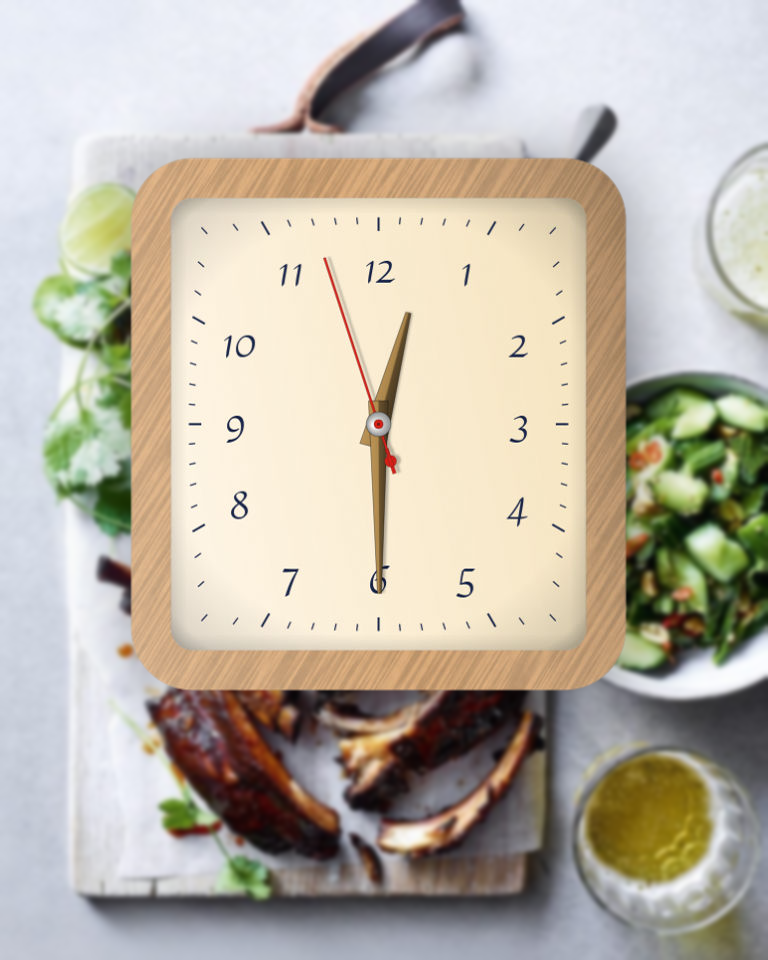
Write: 12:29:57
